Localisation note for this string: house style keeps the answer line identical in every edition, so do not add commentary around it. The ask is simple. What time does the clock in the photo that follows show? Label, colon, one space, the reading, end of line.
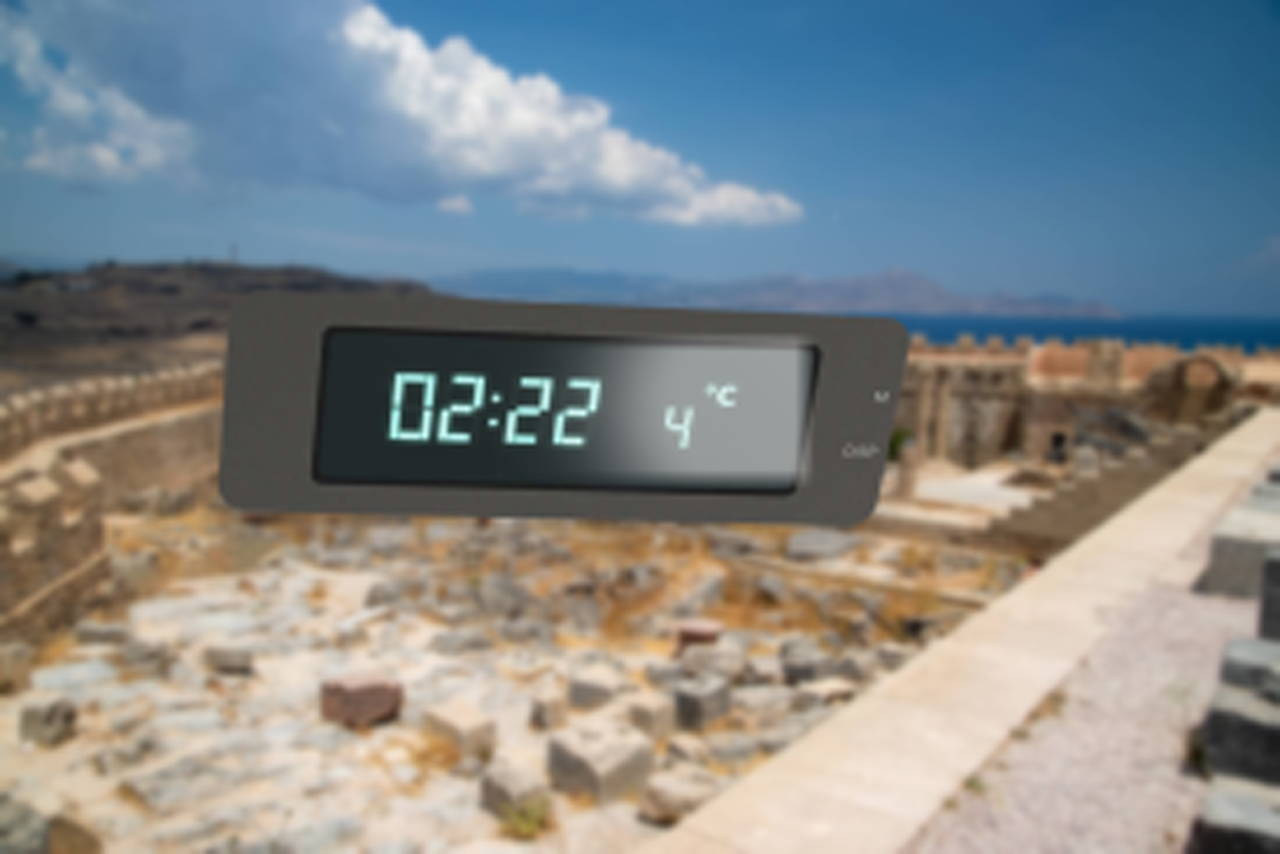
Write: 2:22
